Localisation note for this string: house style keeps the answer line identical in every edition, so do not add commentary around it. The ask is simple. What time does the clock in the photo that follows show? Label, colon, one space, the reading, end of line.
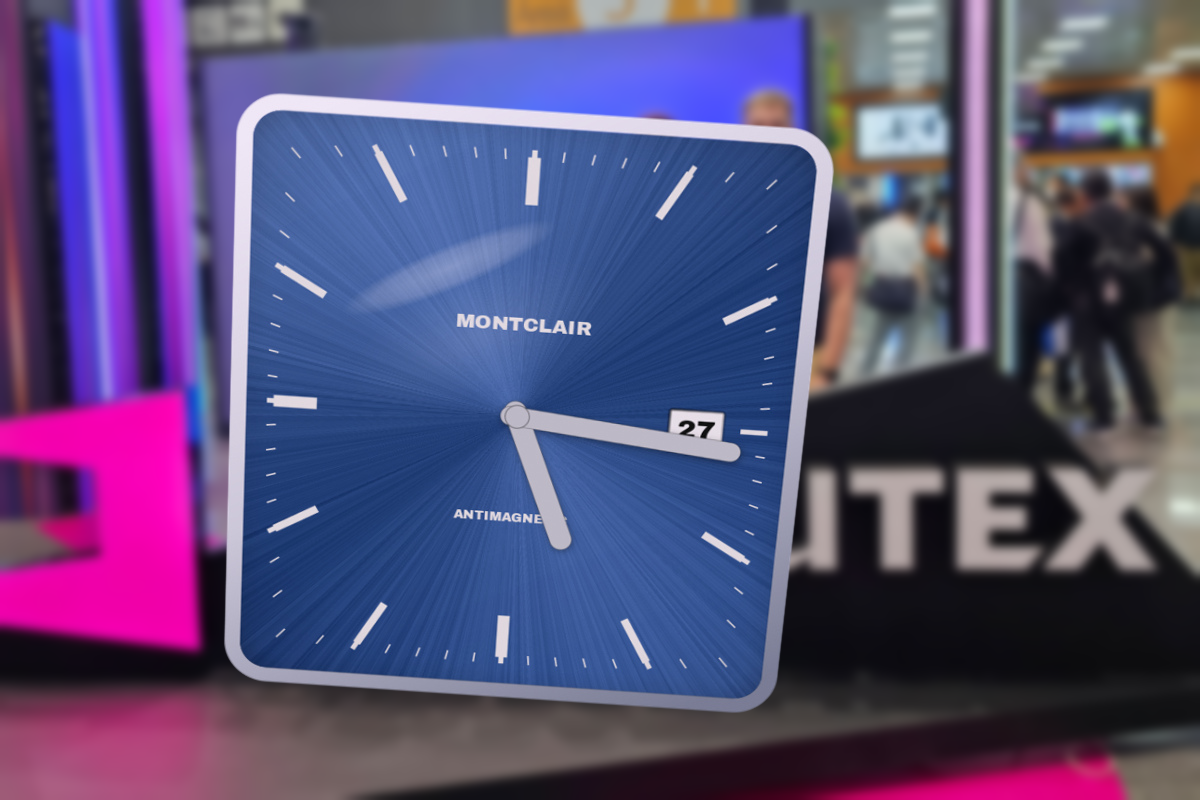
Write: 5:16
